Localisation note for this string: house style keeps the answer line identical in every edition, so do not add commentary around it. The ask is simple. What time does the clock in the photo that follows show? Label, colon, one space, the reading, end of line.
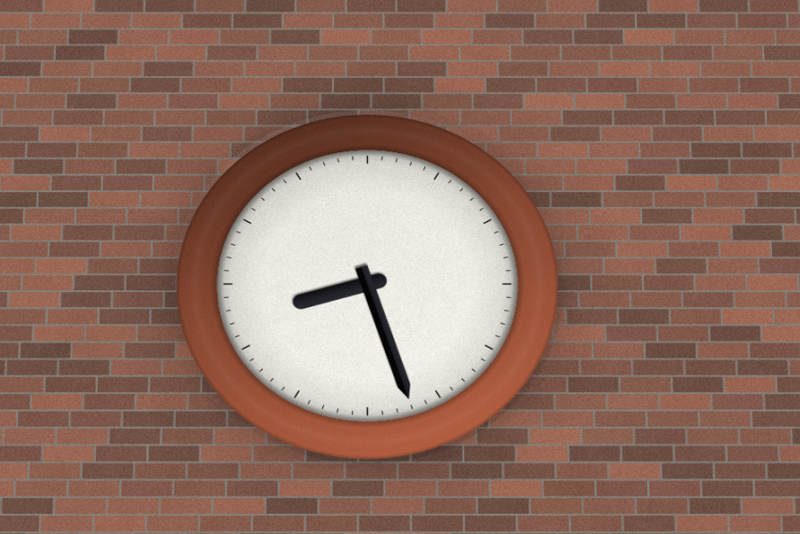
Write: 8:27
